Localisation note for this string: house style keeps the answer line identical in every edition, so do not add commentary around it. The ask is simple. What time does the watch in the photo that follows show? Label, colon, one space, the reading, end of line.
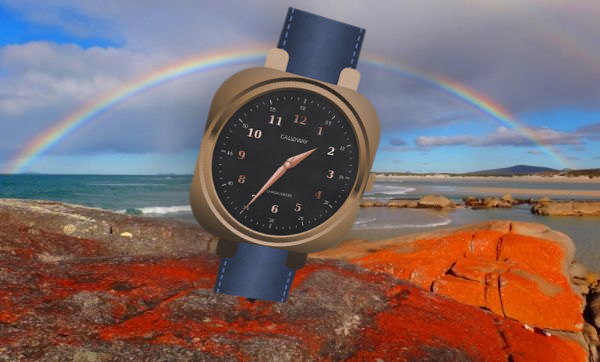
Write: 1:35
